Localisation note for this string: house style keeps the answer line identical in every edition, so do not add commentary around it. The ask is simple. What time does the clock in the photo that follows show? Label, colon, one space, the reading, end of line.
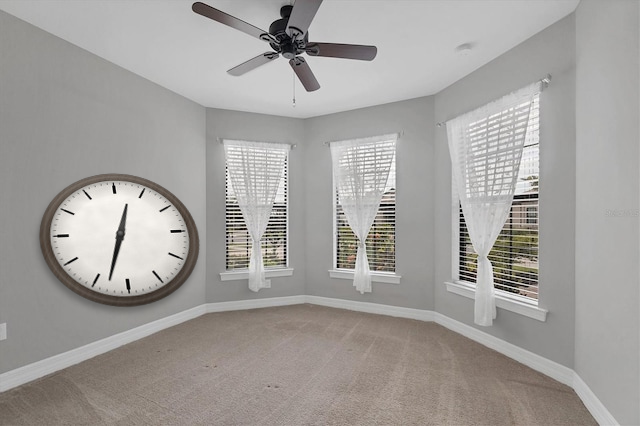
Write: 12:33
